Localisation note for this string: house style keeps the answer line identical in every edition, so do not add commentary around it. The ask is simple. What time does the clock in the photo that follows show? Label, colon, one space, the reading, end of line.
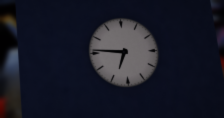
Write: 6:46
